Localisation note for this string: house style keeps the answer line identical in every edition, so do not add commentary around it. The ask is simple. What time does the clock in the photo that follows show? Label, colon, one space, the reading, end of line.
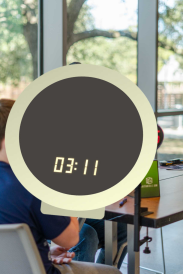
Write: 3:11
